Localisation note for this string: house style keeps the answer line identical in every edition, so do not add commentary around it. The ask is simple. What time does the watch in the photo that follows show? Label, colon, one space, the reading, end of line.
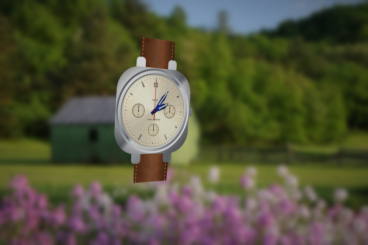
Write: 2:06
